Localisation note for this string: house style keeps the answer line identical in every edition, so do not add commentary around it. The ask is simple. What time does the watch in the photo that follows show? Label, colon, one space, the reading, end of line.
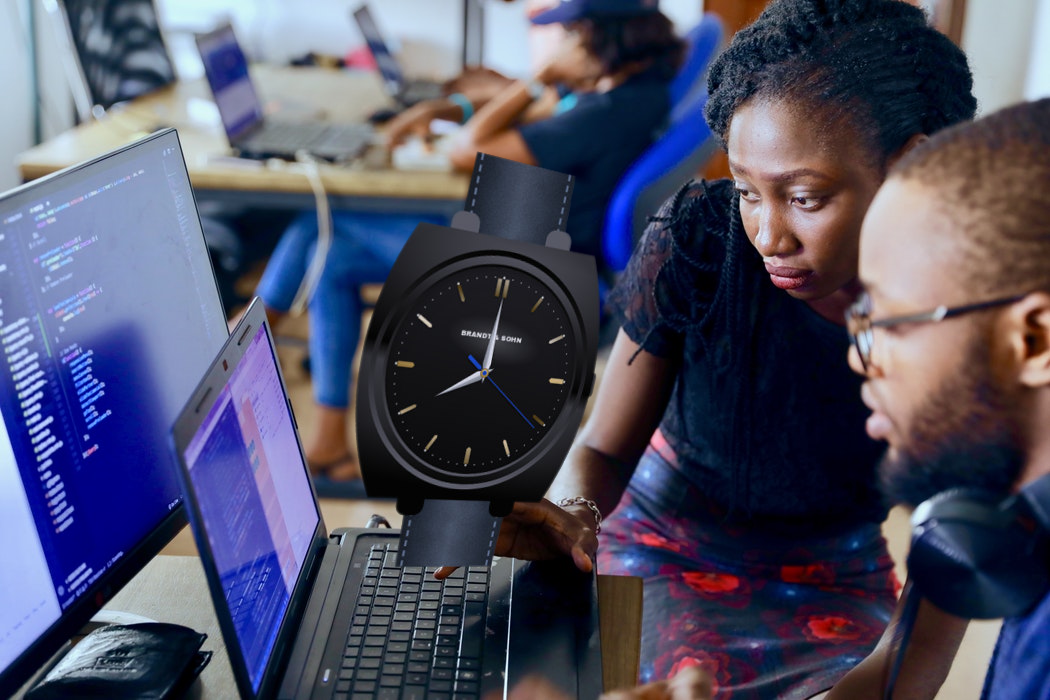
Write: 8:00:21
